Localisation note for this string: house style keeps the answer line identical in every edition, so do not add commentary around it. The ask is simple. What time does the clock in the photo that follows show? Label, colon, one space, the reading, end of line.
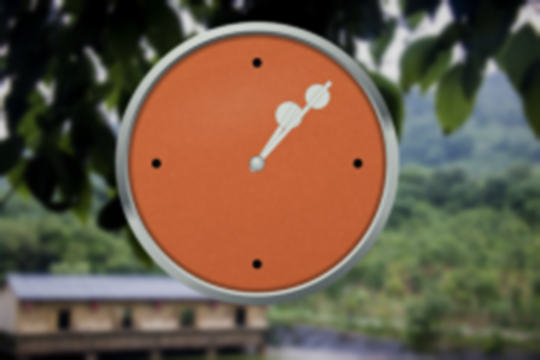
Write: 1:07
